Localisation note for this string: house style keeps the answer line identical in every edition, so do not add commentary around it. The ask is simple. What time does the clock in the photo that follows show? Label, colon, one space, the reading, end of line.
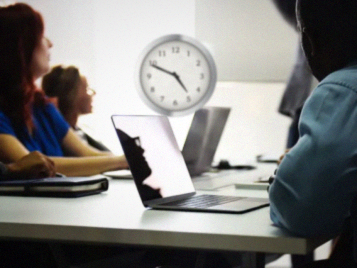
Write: 4:49
